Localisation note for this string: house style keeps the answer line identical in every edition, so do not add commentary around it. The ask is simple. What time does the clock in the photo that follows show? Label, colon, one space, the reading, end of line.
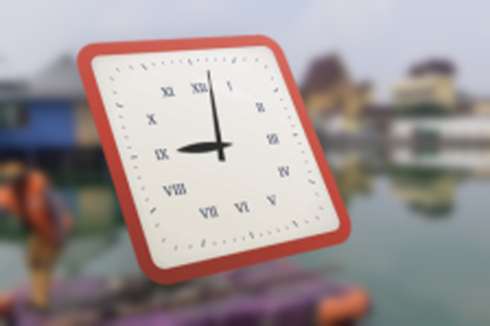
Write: 9:02
